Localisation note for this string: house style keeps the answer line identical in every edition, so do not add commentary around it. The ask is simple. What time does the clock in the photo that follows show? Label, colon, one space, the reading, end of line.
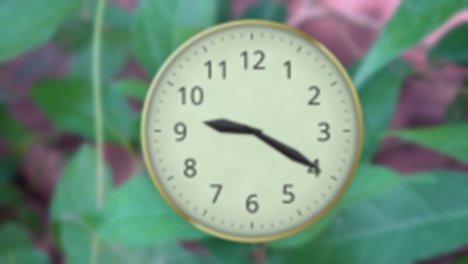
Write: 9:20
